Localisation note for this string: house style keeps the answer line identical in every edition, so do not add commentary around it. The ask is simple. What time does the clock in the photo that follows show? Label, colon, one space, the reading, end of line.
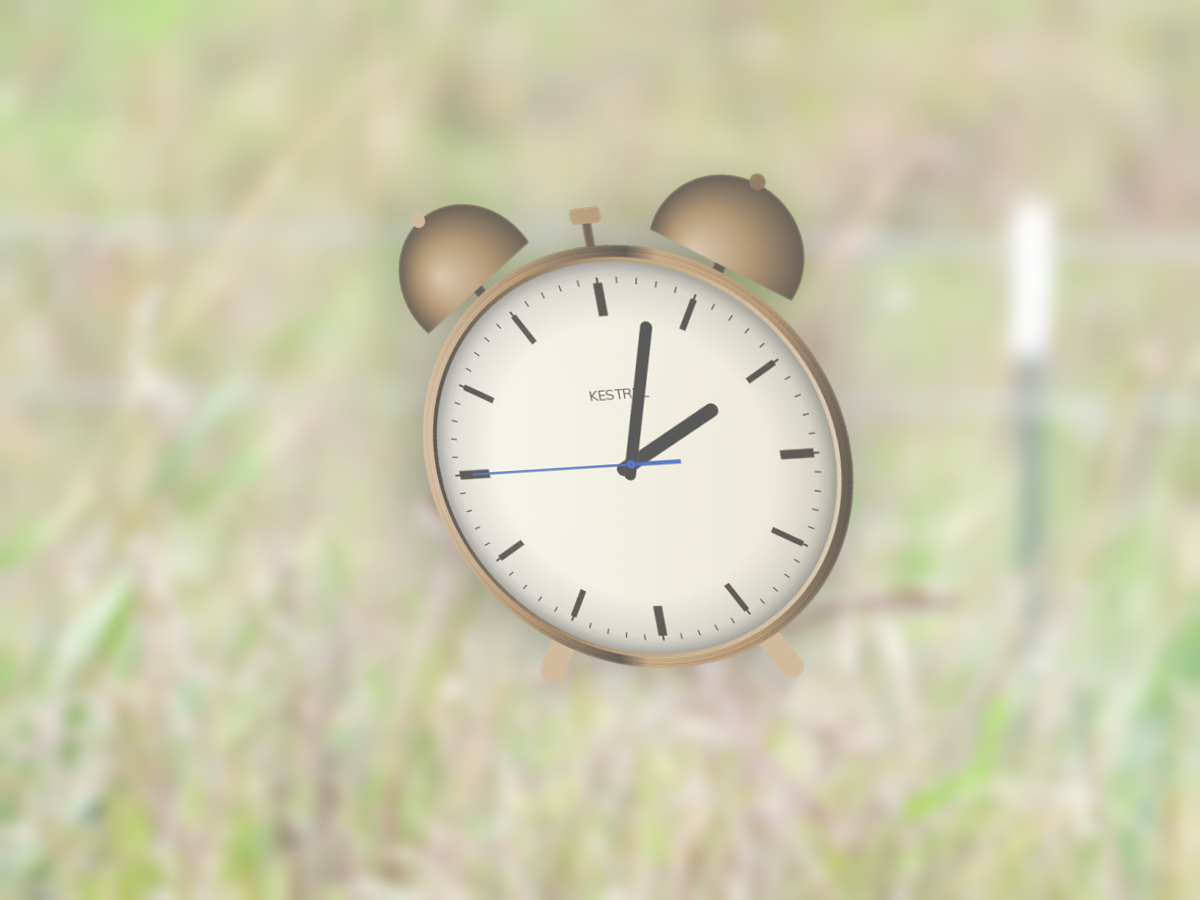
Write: 2:02:45
